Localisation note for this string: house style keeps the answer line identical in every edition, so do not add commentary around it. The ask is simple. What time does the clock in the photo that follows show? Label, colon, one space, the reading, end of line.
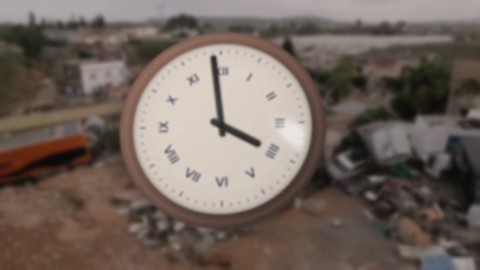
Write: 3:59
